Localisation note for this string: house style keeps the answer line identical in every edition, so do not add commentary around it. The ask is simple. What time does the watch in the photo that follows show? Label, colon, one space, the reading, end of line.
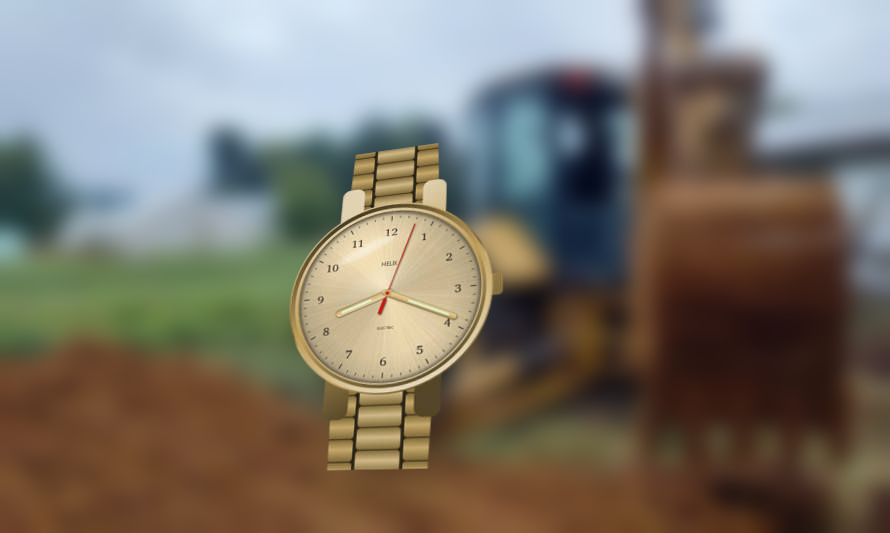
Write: 8:19:03
